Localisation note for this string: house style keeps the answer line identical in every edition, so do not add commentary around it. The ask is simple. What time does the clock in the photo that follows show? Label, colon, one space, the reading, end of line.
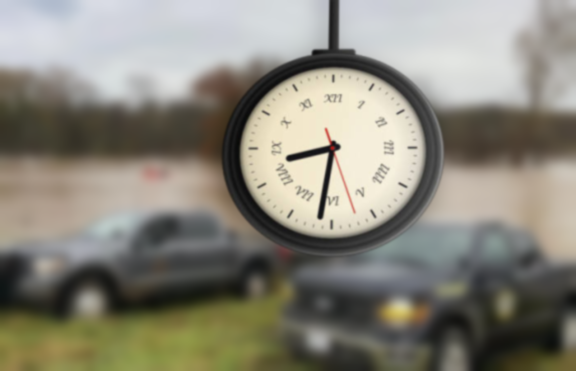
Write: 8:31:27
